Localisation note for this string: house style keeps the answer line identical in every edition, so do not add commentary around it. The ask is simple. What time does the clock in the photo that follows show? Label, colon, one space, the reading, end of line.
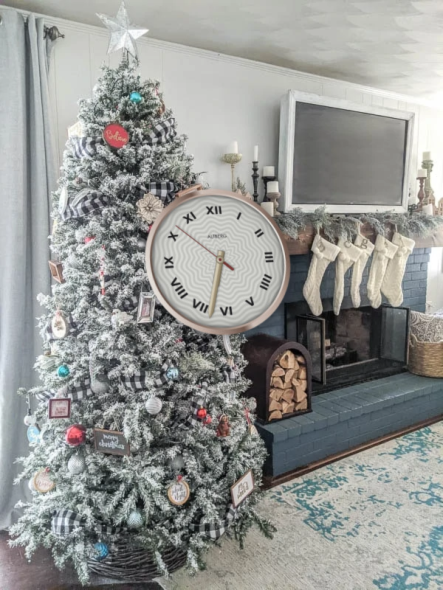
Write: 6:32:52
